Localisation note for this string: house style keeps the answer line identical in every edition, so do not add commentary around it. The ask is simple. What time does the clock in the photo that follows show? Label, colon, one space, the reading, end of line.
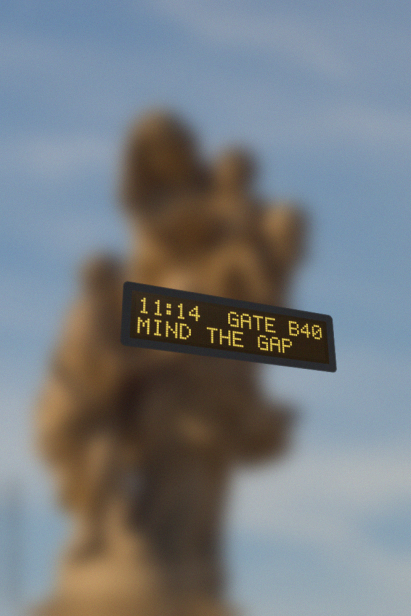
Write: 11:14
